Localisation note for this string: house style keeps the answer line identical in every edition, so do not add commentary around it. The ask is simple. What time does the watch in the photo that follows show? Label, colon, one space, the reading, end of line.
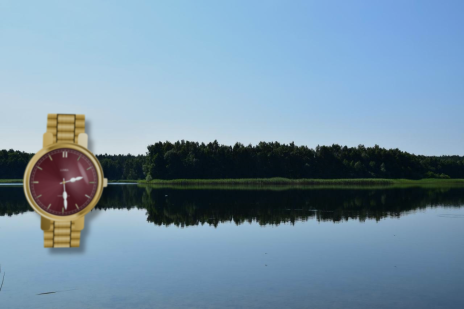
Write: 2:29
